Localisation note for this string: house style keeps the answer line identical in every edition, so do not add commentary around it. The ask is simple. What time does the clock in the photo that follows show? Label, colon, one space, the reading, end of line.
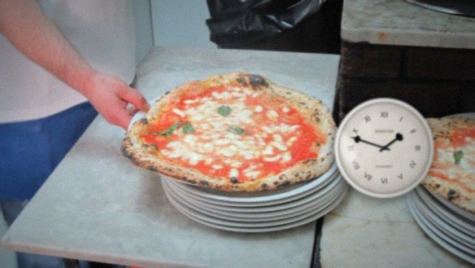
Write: 1:48
